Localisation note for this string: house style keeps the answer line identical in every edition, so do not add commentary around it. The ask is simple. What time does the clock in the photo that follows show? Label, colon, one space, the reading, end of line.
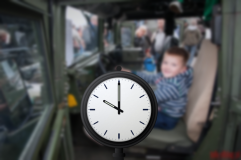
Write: 10:00
